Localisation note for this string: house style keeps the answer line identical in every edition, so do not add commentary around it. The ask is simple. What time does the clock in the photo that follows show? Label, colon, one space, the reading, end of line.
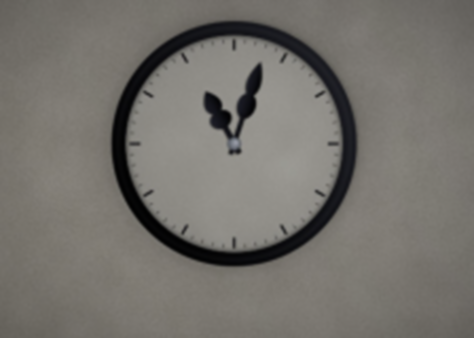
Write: 11:03
